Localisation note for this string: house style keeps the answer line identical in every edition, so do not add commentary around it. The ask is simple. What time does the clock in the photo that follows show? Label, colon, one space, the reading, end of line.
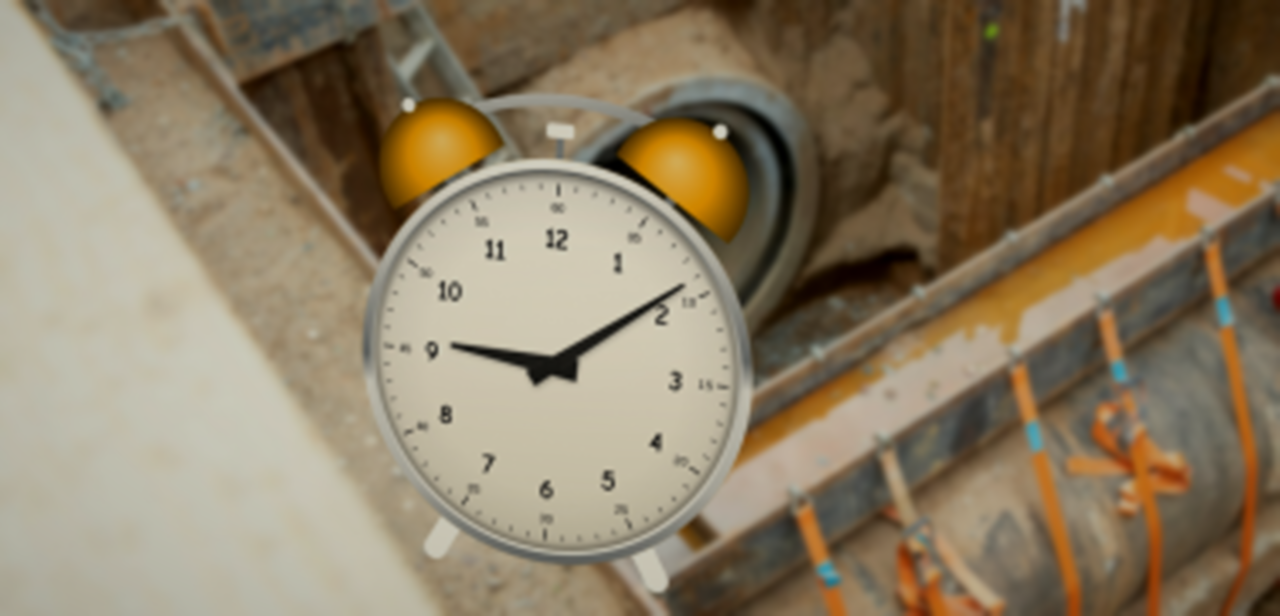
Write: 9:09
